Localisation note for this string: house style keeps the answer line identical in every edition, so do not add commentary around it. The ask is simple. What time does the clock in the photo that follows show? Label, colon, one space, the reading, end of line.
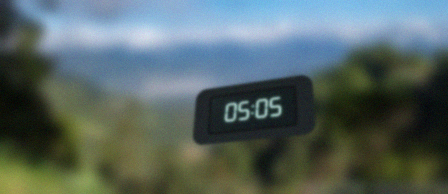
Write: 5:05
